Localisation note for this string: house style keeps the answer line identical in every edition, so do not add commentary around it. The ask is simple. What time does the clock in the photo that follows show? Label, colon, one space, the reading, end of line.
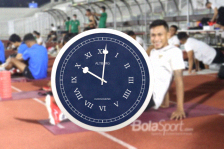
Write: 10:01
